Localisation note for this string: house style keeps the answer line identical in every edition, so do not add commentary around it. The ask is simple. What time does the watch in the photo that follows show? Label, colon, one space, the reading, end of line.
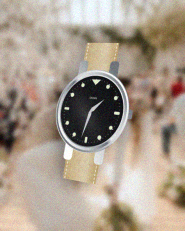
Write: 1:32
